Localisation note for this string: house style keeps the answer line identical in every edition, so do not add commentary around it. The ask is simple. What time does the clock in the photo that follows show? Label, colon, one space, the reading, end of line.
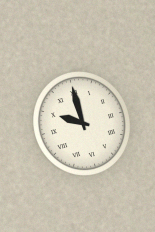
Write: 10:00
